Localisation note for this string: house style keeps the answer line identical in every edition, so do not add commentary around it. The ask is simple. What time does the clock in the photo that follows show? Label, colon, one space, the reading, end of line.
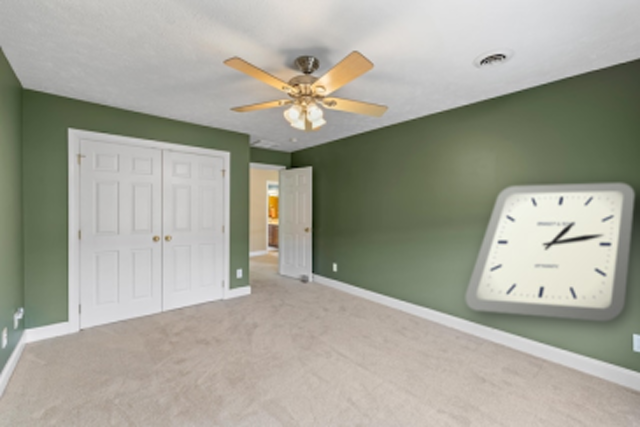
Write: 1:13
